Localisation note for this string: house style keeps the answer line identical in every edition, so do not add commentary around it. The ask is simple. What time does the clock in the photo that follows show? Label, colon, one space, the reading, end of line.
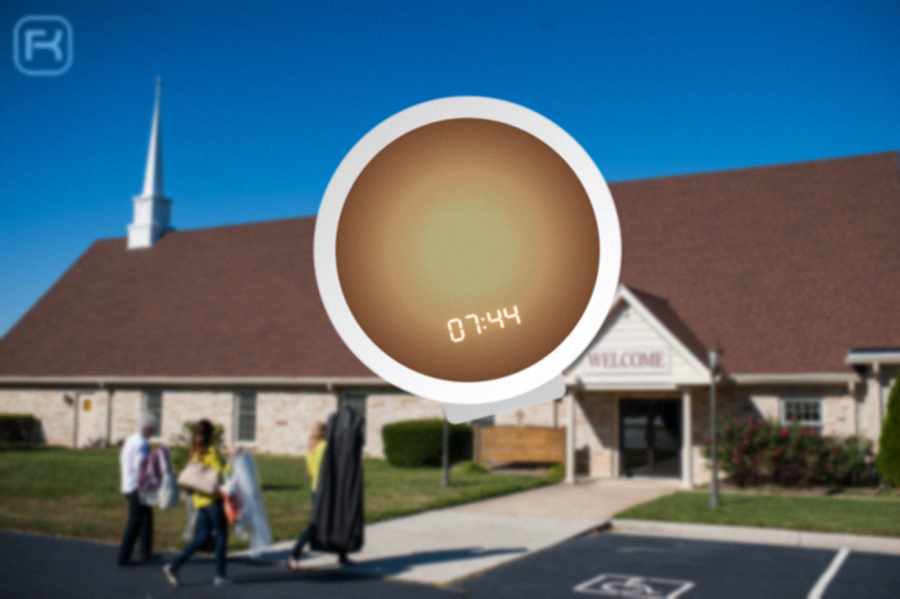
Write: 7:44
